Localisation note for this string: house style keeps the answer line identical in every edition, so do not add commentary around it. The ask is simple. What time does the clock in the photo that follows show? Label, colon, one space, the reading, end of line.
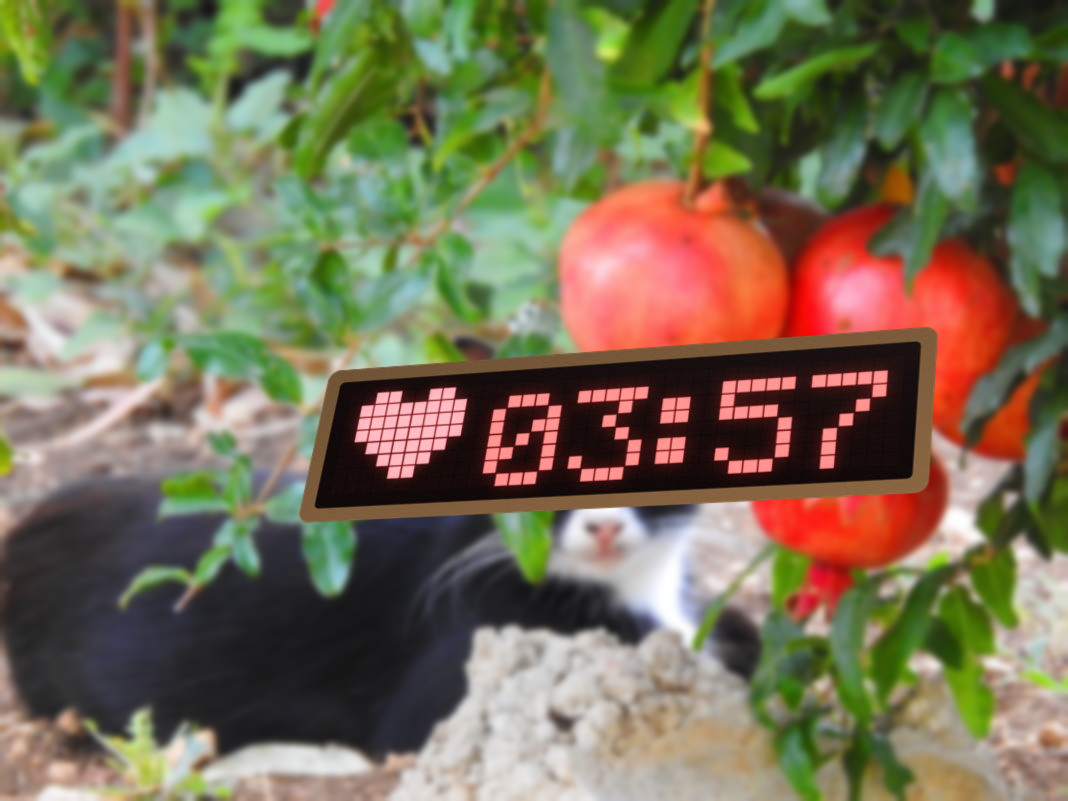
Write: 3:57
